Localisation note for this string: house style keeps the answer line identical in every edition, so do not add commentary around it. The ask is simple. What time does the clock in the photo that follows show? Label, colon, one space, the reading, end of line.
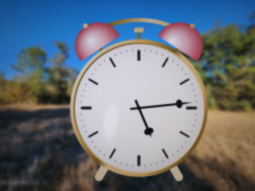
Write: 5:14
